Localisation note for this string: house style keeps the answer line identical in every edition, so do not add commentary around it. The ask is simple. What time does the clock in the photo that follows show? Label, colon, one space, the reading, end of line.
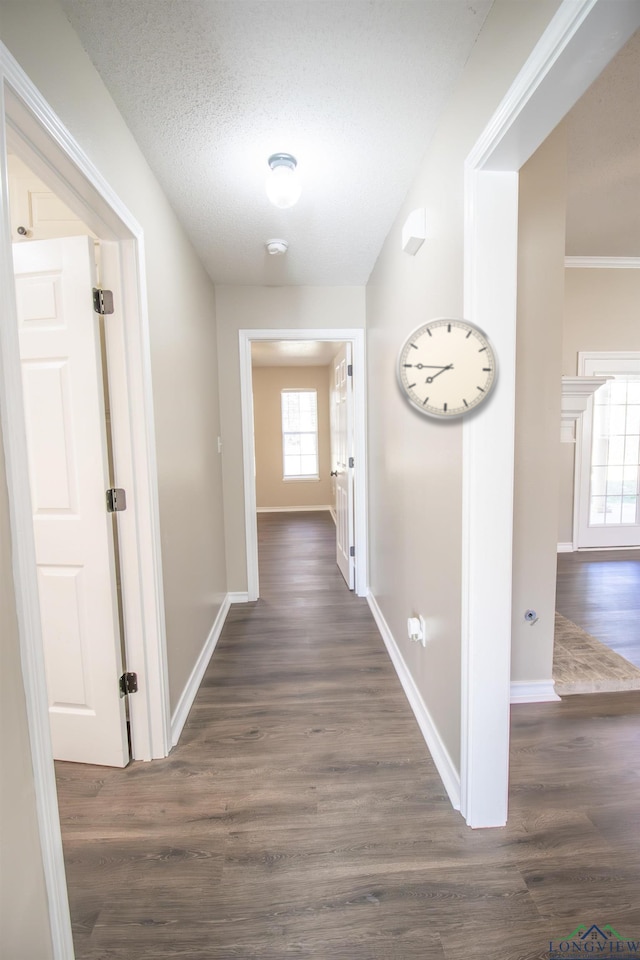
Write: 7:45
